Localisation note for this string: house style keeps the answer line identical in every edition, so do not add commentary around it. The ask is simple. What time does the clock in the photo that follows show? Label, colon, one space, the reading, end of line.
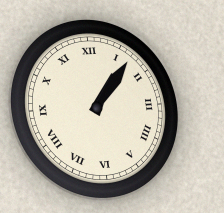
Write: 1:07
